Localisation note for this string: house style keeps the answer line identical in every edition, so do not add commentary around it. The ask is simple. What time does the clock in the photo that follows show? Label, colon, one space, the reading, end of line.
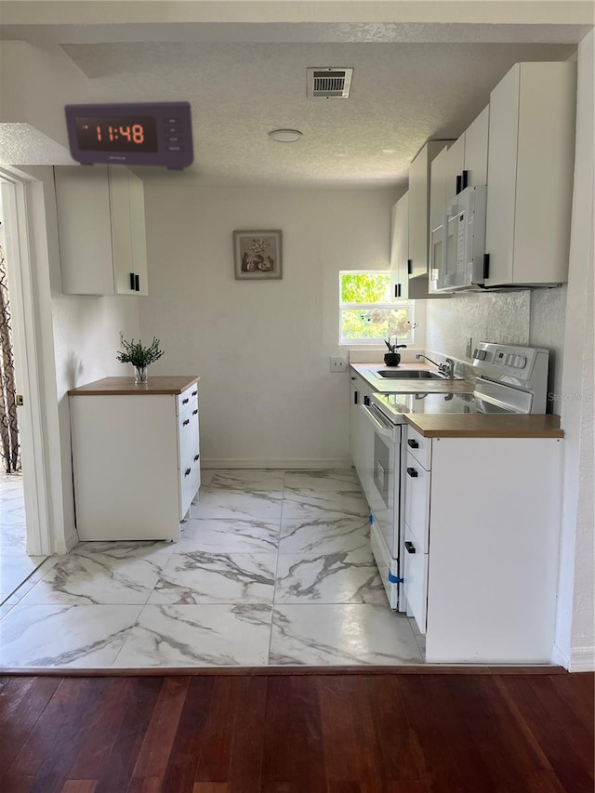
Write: 11:48
